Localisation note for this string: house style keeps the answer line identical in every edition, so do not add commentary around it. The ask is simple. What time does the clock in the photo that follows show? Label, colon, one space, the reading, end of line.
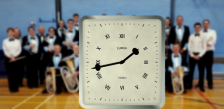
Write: 1:43
